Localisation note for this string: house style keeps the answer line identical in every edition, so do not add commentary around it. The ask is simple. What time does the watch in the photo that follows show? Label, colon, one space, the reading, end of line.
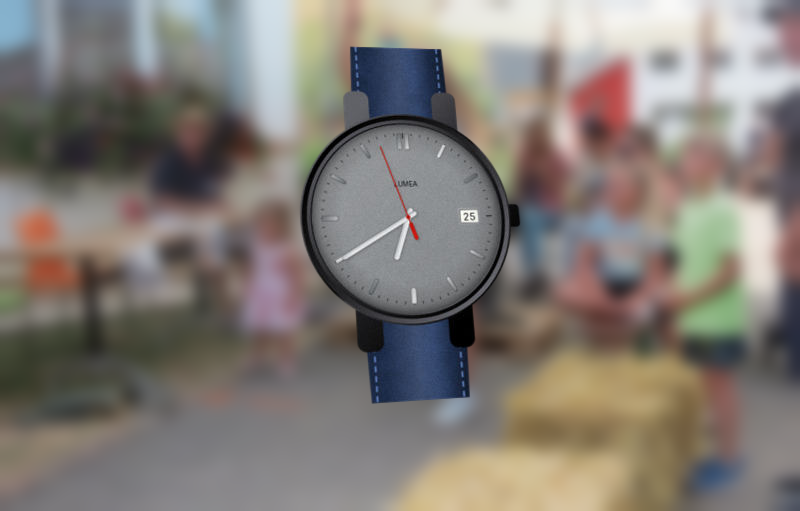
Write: 6:39:57
